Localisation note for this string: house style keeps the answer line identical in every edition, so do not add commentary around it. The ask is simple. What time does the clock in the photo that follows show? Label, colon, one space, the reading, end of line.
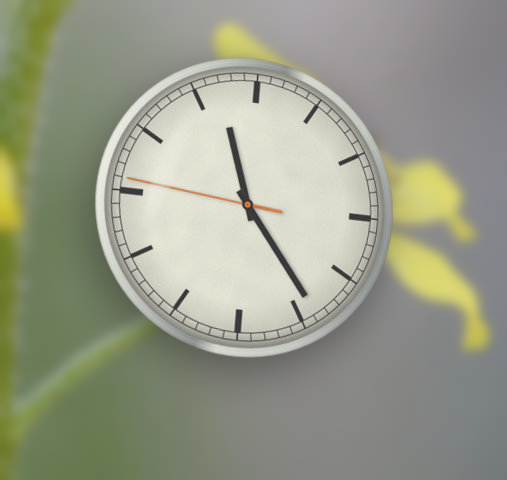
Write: 11:23:46
